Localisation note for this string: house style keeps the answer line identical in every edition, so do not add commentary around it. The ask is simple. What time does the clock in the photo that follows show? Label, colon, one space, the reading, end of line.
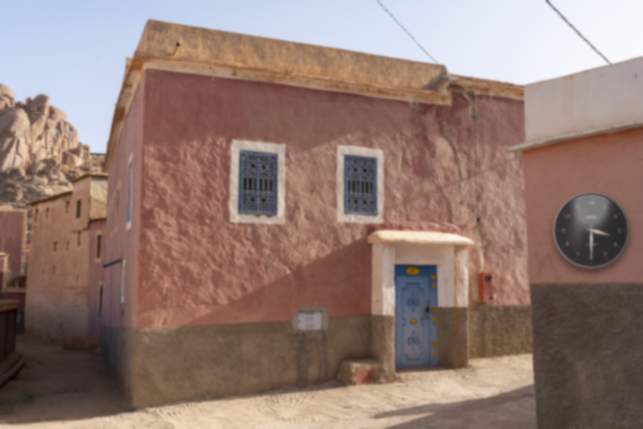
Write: 3:30
